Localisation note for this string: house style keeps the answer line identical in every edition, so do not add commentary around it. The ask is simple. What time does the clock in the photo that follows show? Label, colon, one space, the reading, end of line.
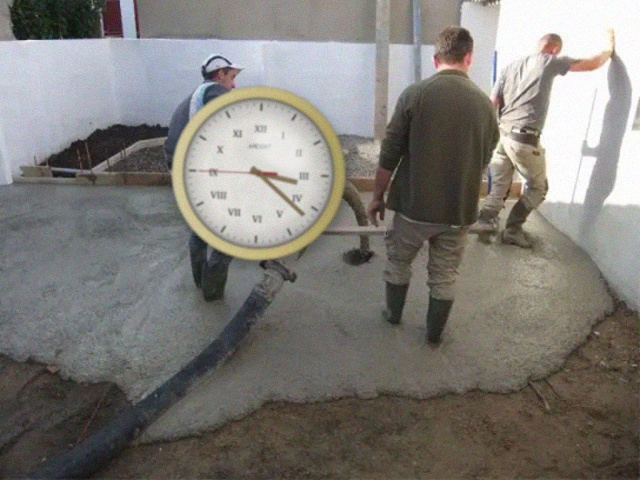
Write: 3:21:45
